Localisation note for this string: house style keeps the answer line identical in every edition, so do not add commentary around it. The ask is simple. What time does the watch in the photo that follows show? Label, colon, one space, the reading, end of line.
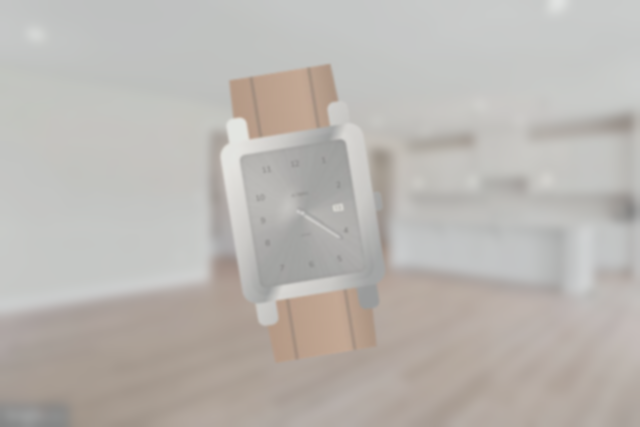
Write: 4:22
